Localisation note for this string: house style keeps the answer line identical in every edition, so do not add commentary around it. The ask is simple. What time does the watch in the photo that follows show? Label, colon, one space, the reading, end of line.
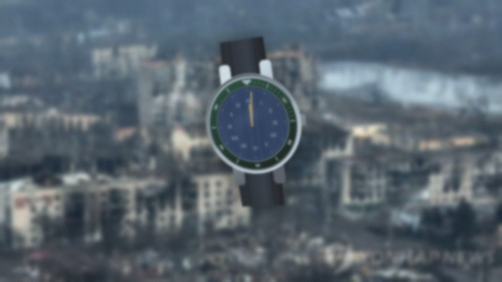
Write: 12:01
